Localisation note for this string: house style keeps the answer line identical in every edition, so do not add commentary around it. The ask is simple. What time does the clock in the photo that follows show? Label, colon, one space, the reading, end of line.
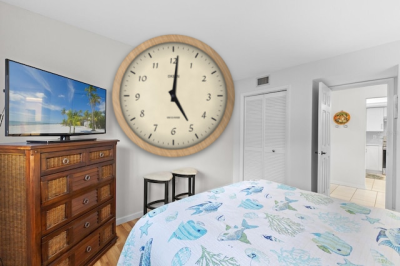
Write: 5:01
